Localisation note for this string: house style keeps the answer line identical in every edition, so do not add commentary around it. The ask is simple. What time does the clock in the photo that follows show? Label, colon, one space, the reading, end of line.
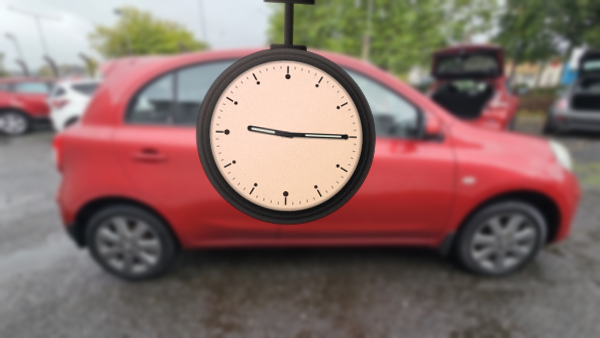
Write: 9:15
